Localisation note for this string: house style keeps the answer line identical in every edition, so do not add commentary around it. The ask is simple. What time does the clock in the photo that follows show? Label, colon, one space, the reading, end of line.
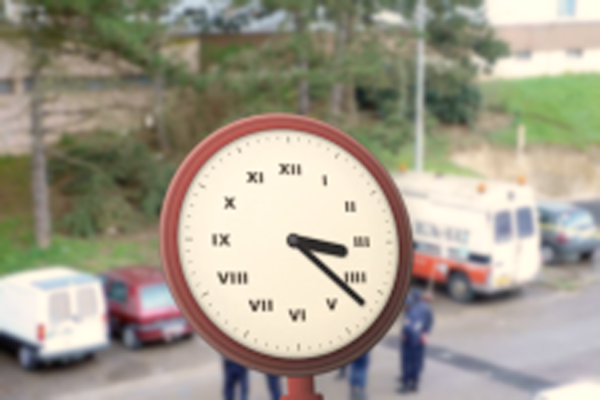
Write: 3:22
